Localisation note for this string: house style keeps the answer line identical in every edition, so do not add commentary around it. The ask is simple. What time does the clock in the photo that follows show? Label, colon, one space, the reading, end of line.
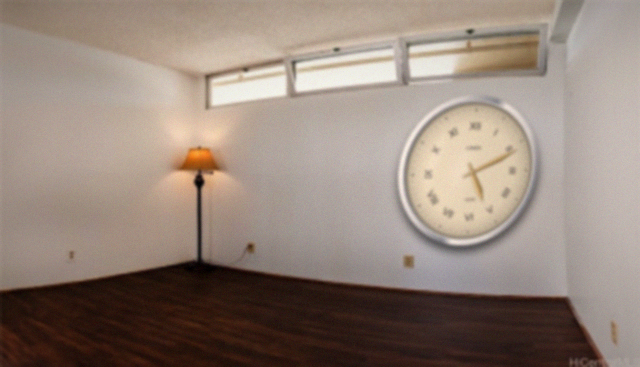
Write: 5:11
